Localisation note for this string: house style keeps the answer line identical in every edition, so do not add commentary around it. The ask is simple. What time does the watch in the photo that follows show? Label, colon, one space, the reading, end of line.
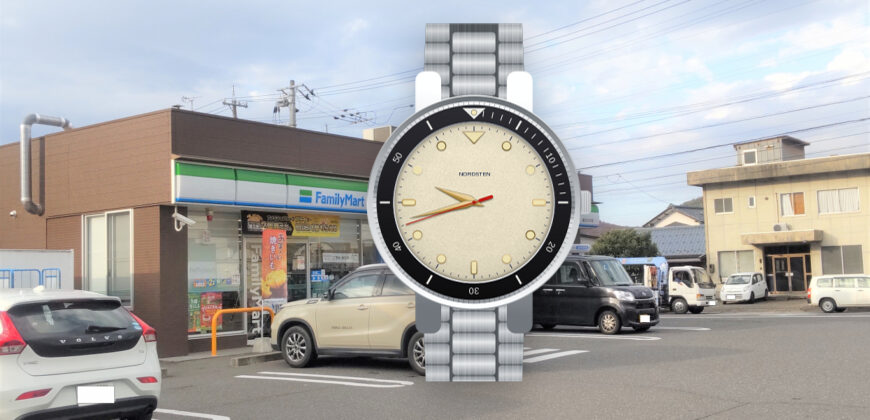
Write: 9:42:42
